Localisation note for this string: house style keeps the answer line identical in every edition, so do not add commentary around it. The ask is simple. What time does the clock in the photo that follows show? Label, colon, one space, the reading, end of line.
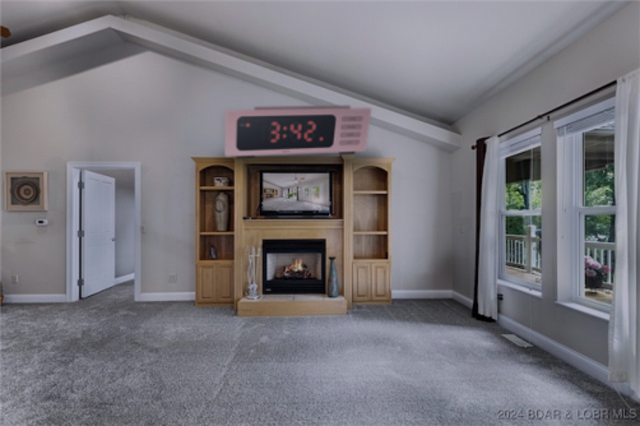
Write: 3:42
